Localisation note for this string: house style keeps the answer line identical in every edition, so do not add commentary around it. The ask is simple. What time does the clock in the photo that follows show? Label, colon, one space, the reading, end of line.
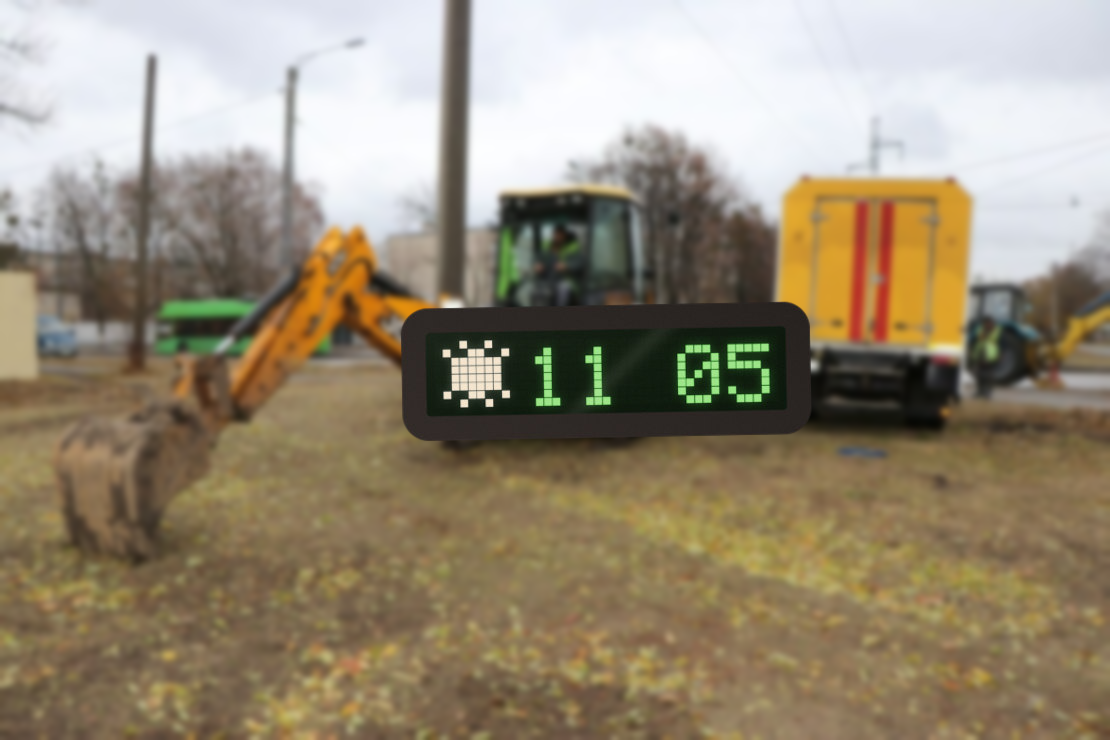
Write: 11:05
